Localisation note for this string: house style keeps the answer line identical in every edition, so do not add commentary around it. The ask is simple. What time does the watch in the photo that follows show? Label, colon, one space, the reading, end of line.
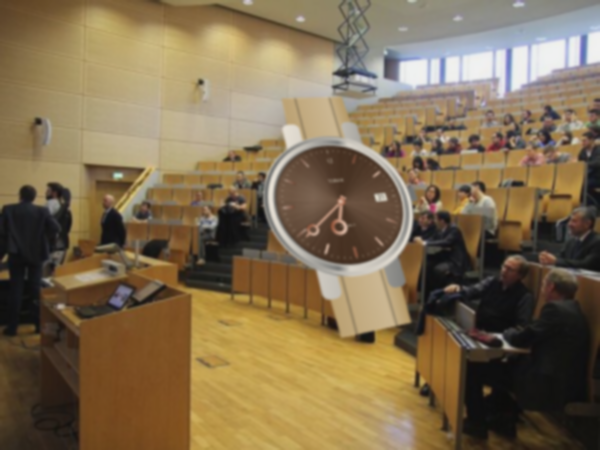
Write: 6:39
